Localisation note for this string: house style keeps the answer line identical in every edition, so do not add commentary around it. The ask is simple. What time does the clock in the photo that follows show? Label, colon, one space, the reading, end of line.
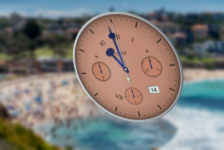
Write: 10:59
